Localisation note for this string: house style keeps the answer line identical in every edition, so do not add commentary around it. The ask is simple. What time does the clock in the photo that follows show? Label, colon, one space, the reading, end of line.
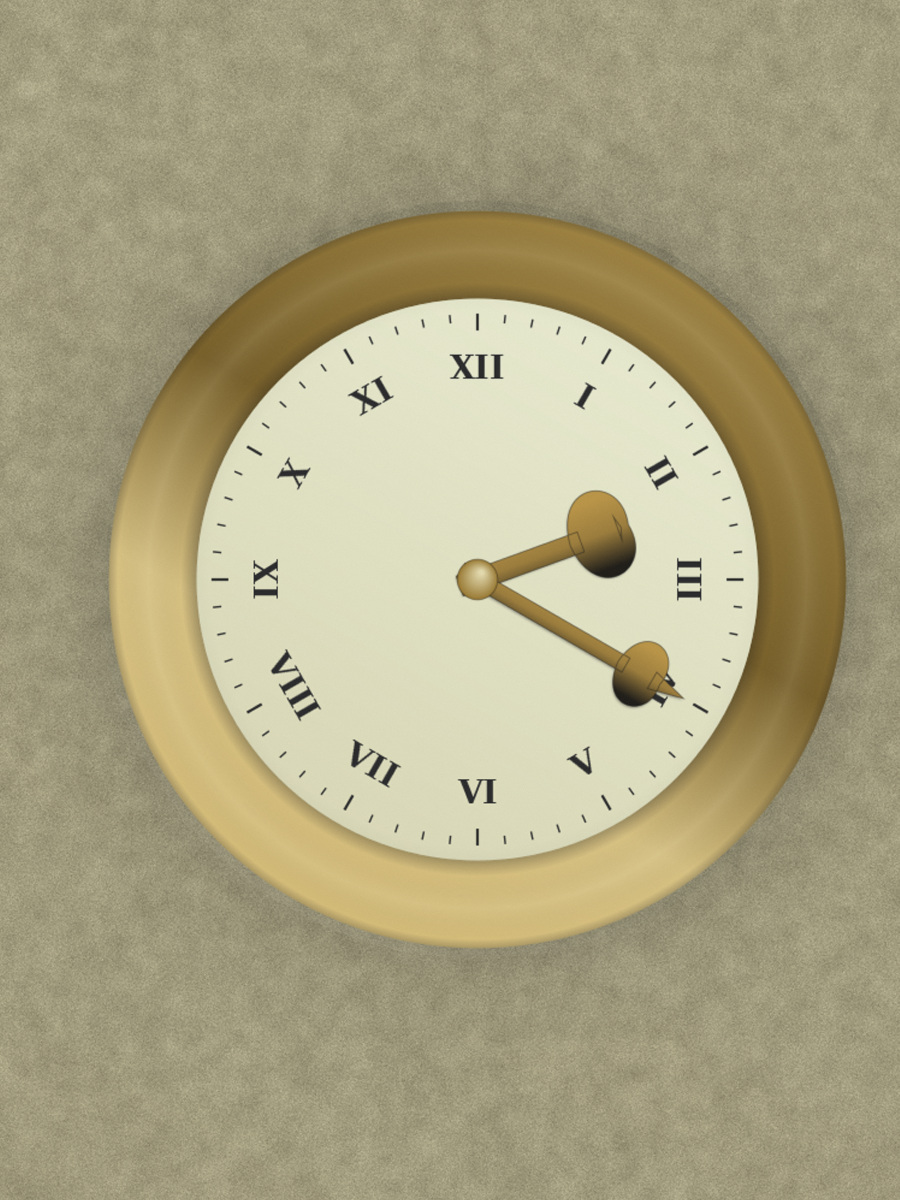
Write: 2:20
